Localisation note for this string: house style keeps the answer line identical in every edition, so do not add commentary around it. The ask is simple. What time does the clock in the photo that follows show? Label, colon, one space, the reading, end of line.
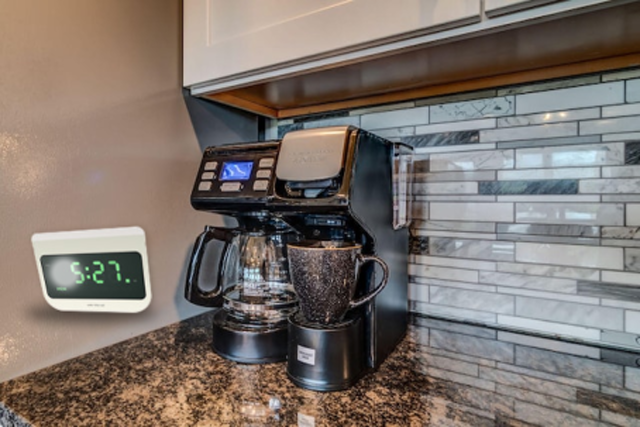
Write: 5:27
